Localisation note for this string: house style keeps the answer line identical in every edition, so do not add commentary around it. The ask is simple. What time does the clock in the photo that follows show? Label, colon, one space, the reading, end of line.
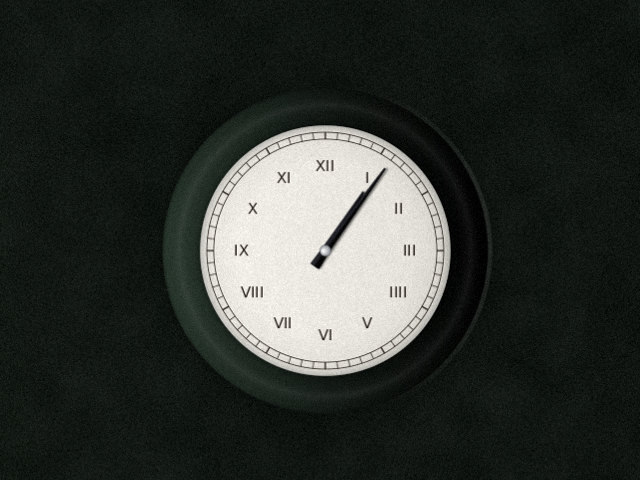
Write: 1:06
